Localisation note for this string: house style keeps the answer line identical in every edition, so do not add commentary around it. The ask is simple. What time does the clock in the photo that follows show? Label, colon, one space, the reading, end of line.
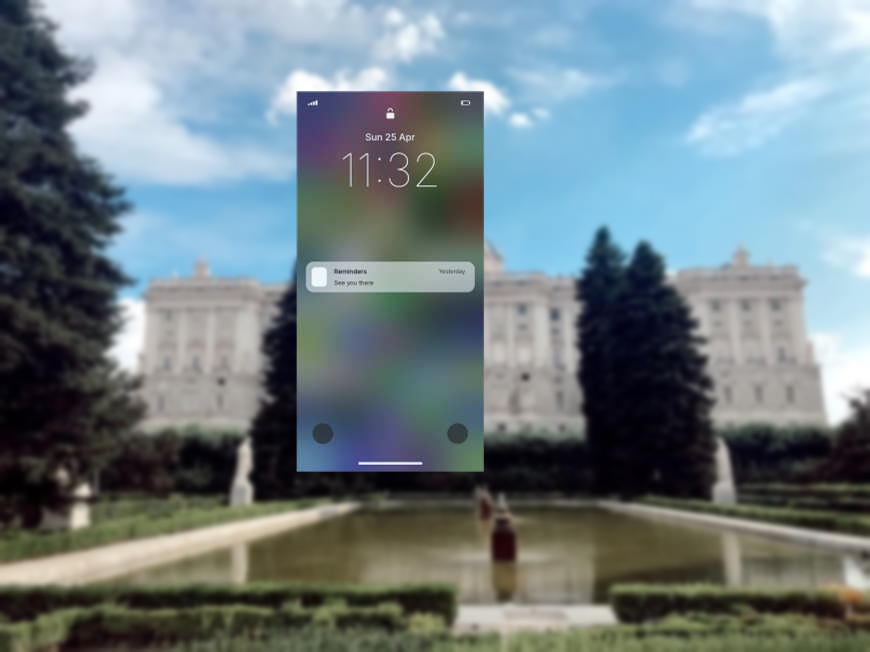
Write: 11:32
